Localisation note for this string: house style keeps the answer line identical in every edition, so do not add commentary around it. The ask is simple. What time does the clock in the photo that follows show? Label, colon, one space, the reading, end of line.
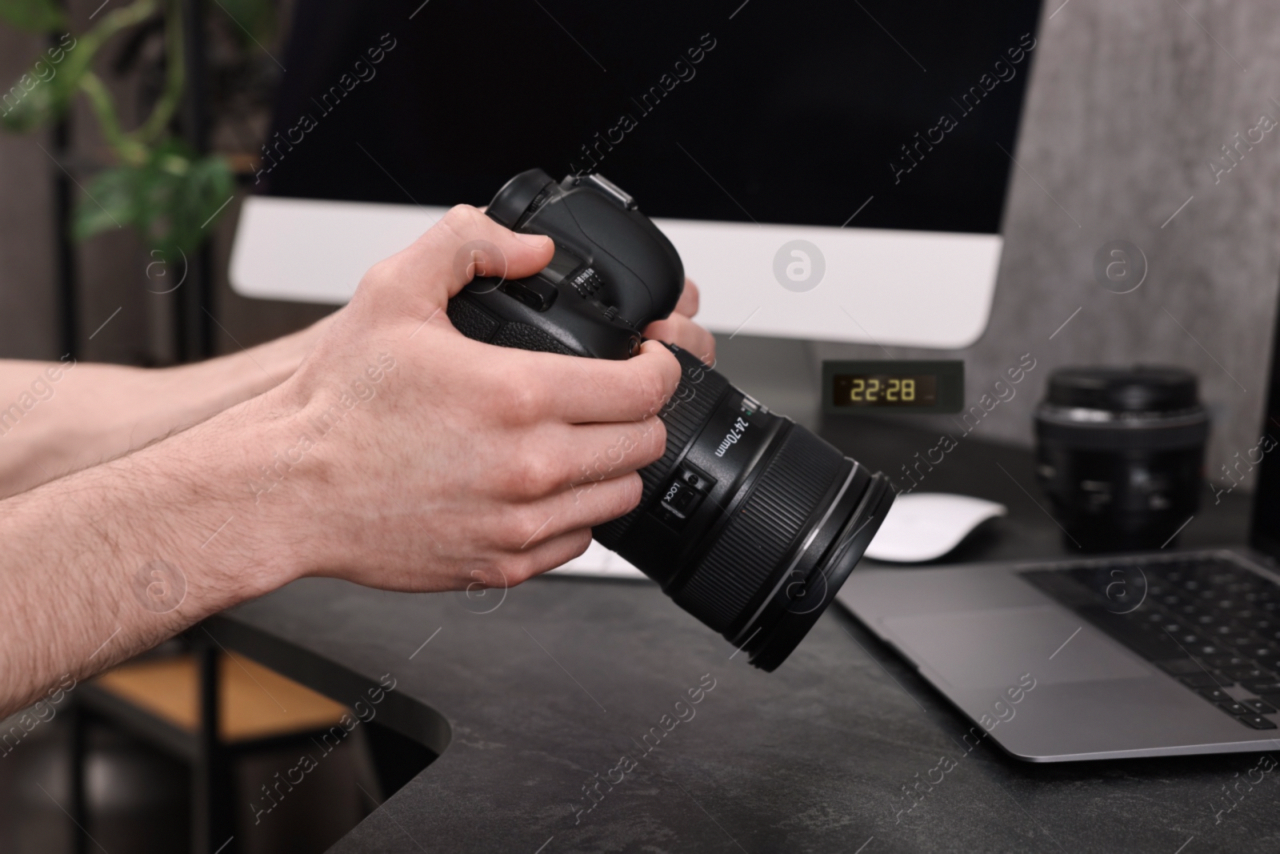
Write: 22:28
